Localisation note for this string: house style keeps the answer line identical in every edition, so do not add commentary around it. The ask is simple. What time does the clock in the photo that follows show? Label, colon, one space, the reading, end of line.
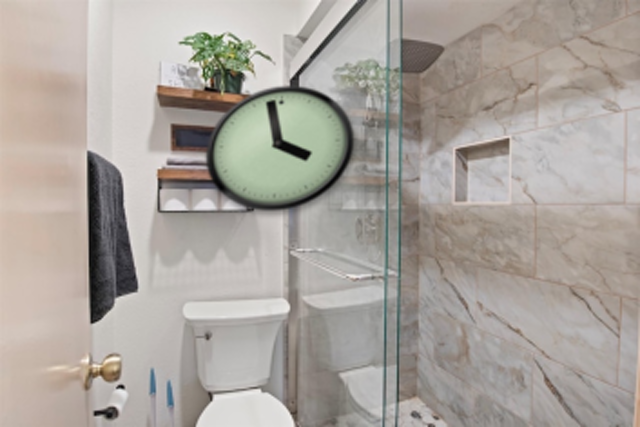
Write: 3:58
